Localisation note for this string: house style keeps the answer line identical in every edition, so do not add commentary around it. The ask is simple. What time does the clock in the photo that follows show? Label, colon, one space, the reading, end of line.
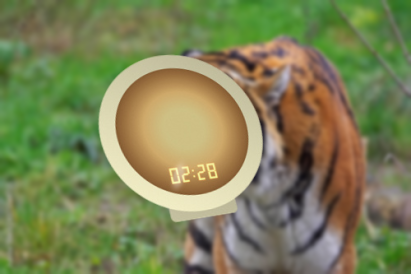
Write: 2:28
